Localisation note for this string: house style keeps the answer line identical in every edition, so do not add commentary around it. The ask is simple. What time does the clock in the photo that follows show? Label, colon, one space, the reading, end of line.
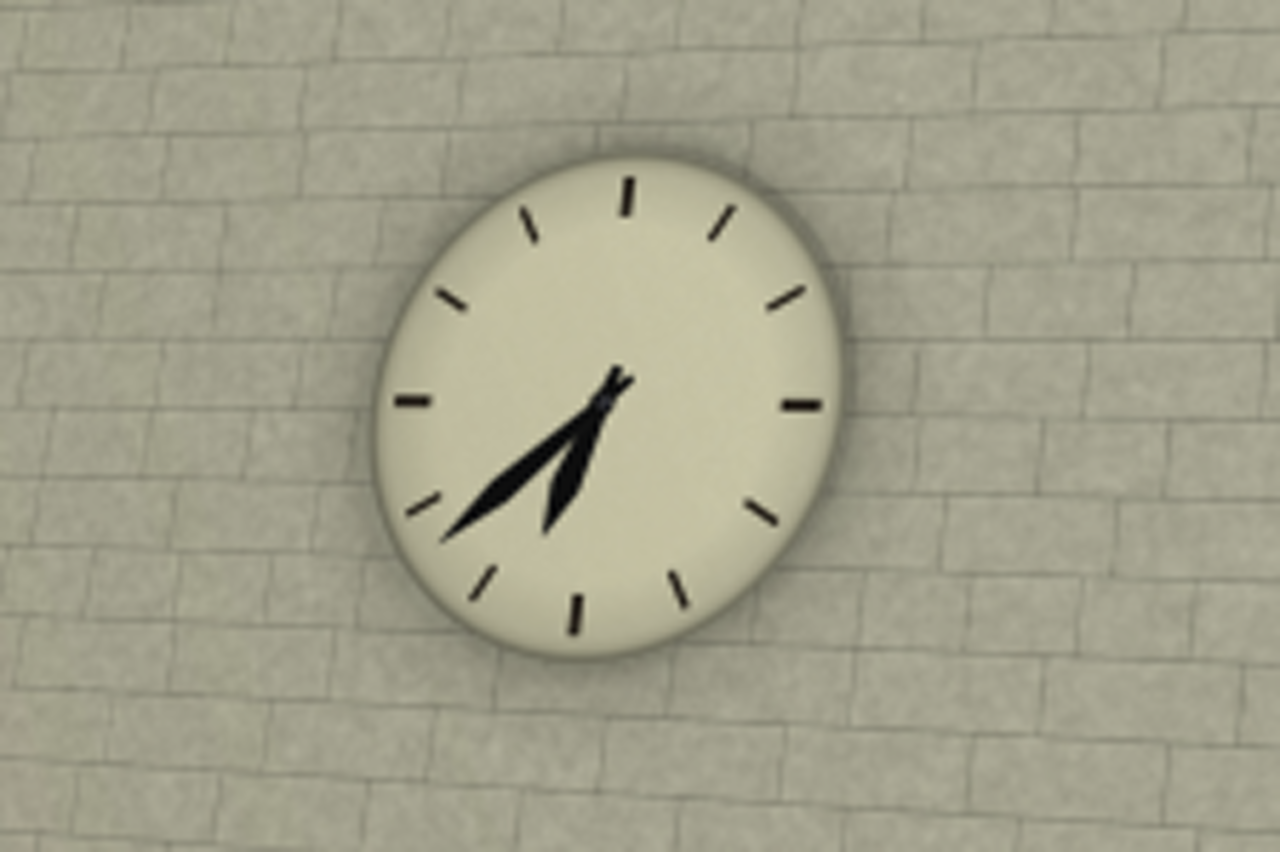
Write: 6:38
